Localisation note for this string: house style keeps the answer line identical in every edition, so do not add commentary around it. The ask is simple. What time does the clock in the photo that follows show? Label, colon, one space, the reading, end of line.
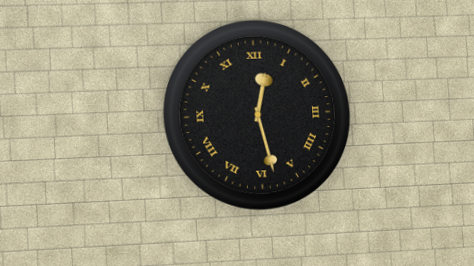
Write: 12:28
